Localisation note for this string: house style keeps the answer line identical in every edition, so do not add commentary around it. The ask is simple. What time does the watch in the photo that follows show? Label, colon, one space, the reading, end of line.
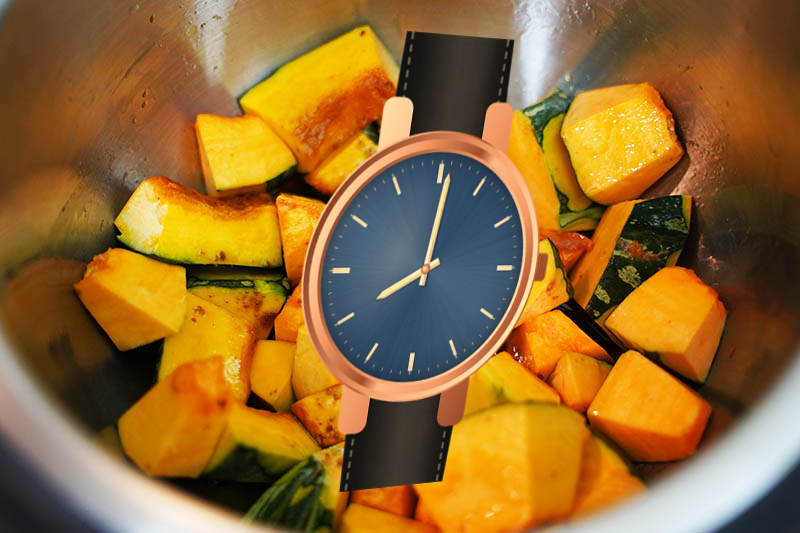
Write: 8:01
